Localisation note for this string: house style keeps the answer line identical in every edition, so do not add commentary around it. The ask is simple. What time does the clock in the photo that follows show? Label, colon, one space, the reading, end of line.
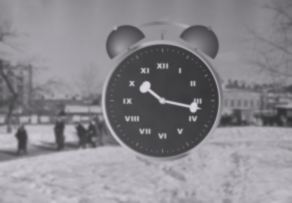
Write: 10:17
